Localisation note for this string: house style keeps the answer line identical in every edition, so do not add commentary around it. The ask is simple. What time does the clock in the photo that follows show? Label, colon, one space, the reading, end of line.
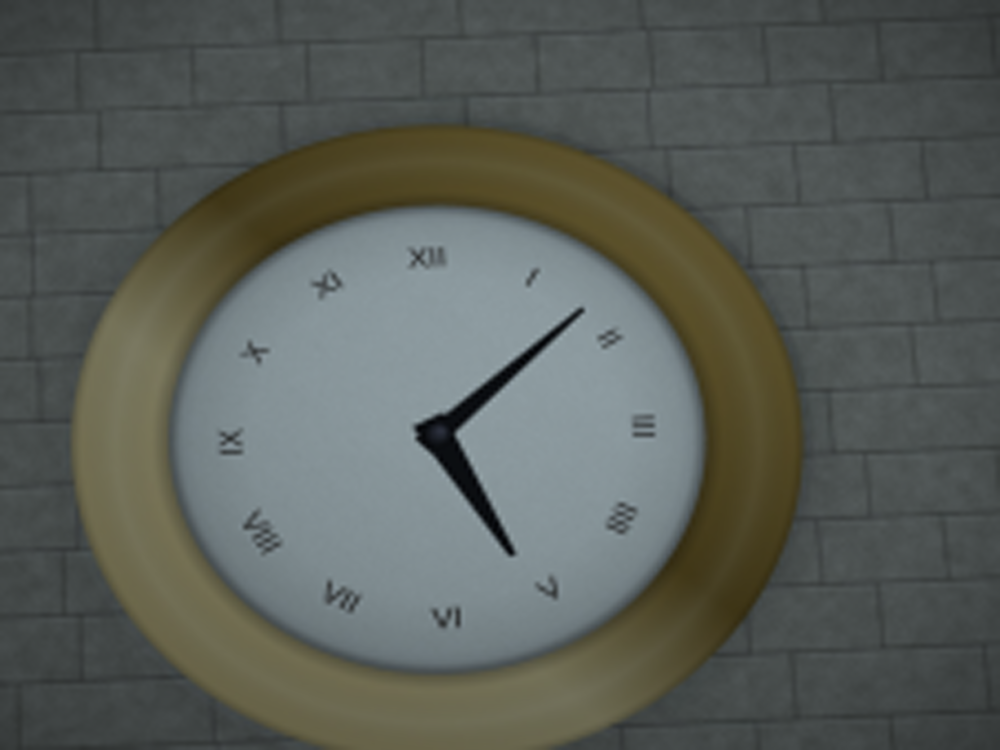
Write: 5:08
